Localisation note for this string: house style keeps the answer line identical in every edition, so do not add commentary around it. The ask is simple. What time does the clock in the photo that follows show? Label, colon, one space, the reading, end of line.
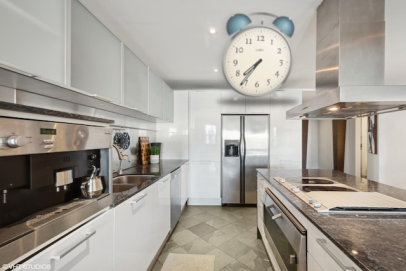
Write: 7:36
